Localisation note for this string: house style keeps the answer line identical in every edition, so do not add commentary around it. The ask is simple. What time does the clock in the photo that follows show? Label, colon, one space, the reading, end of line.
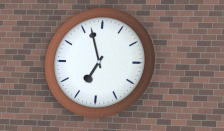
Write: 6:57
